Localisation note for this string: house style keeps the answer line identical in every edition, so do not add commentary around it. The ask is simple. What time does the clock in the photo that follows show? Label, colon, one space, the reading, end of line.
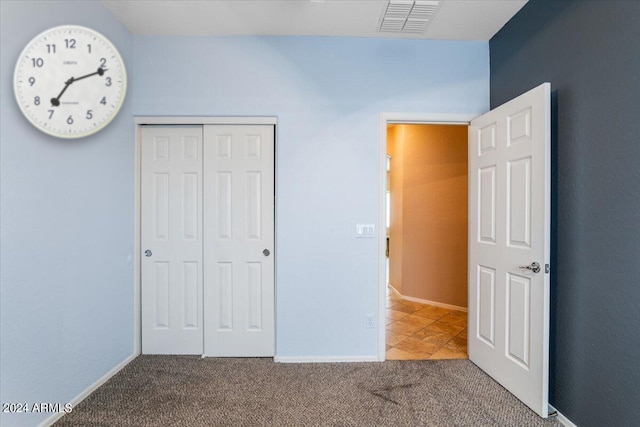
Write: 7:12
